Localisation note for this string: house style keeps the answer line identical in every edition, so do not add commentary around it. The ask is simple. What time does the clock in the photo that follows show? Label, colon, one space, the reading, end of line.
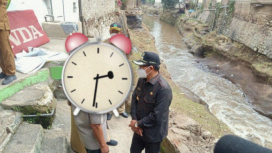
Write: 2:31
